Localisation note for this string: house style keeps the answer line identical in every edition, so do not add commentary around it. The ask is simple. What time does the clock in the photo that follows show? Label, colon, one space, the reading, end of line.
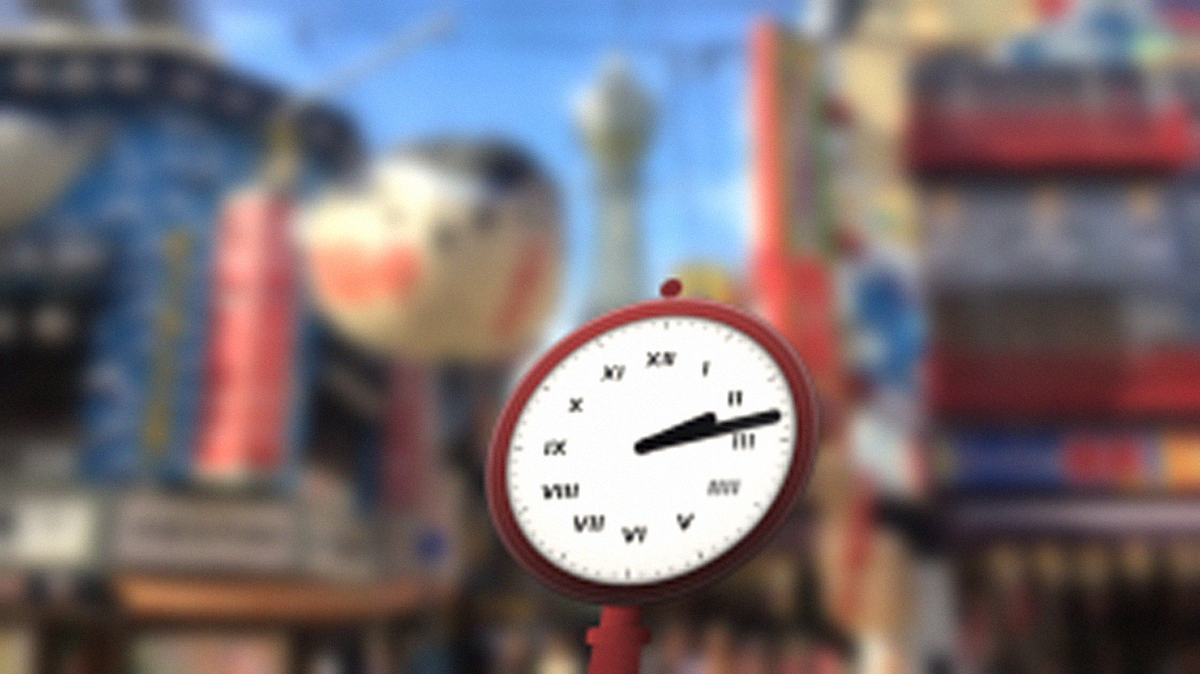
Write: 2:13
